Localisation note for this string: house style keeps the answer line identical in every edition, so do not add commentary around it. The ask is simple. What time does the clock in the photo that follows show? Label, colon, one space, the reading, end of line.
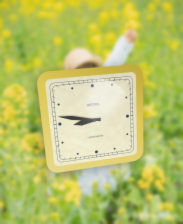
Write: 8:47
